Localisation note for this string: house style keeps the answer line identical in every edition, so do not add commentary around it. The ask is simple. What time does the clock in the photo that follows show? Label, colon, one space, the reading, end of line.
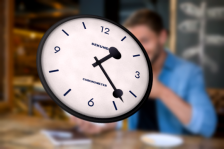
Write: 1:23
